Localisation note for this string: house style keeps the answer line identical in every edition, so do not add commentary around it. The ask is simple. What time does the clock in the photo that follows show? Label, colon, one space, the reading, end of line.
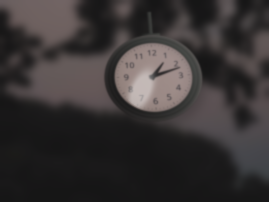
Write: 1:12
